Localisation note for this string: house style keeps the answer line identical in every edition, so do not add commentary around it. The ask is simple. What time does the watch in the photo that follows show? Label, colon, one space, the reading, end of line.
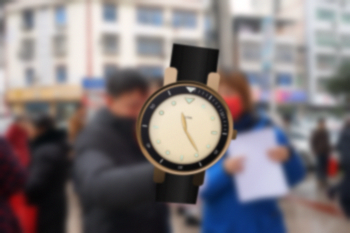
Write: 11:24
